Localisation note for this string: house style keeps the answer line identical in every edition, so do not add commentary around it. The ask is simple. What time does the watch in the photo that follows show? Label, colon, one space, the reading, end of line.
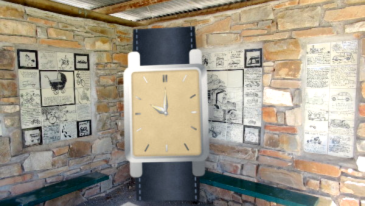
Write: 10:00
